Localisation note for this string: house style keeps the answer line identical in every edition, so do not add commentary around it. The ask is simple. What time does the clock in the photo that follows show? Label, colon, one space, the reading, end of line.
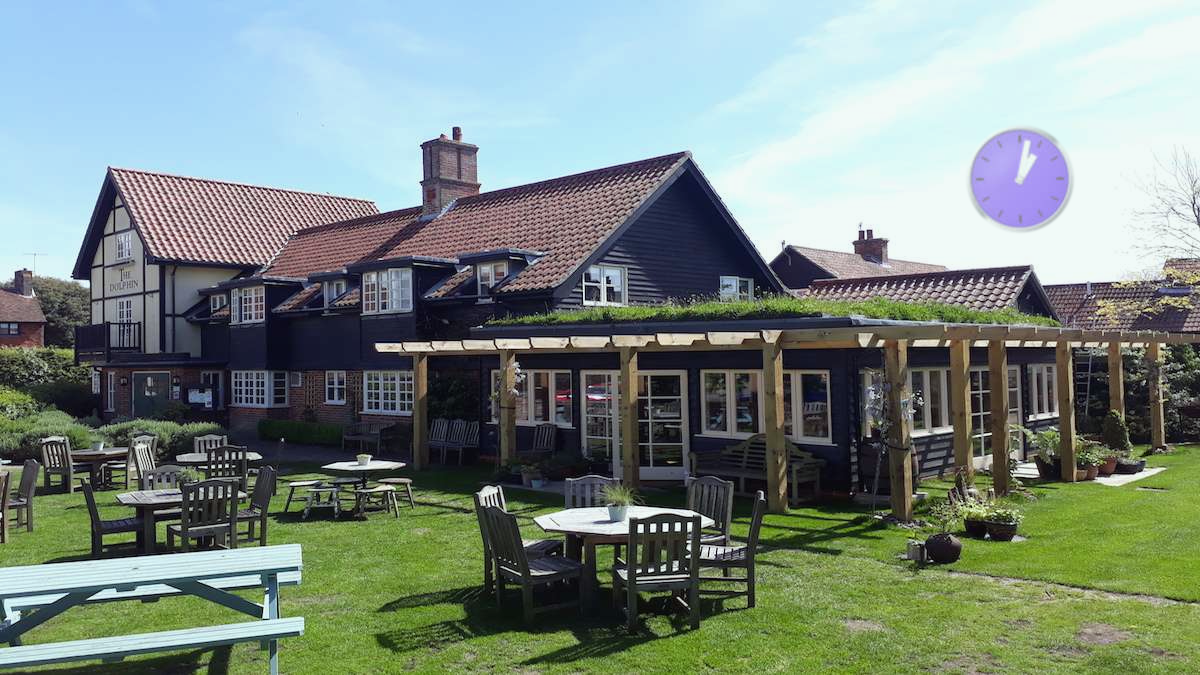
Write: 1:02
